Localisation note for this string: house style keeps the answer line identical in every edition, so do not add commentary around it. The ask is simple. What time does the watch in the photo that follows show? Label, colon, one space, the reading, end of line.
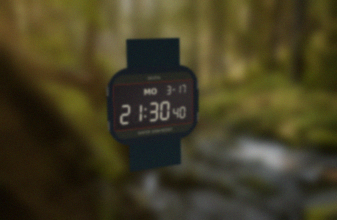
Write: 21:30:40
